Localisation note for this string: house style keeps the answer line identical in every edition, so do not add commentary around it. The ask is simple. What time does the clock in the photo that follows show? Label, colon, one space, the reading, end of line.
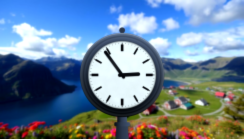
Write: 2:54
